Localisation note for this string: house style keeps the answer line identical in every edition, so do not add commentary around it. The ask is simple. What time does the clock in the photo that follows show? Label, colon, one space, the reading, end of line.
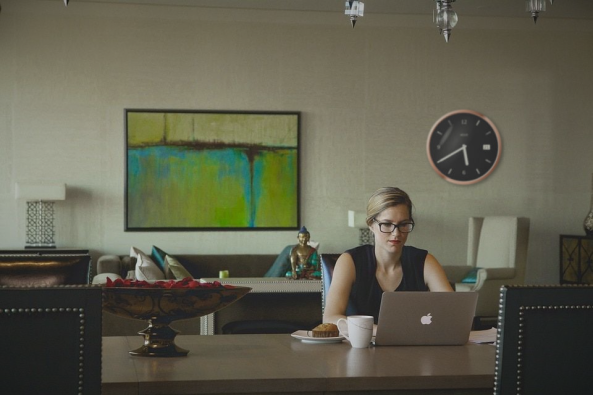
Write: 5:40
